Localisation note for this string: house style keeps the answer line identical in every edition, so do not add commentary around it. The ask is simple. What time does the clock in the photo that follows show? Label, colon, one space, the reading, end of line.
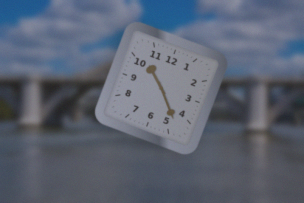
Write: 10:23
